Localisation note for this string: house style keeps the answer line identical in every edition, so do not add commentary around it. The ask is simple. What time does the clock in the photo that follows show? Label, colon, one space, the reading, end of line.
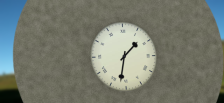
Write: 1:32
